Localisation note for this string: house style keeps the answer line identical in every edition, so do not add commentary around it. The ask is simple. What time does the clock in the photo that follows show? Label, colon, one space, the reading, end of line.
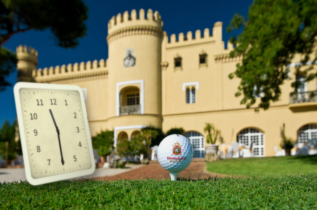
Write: 11:30
